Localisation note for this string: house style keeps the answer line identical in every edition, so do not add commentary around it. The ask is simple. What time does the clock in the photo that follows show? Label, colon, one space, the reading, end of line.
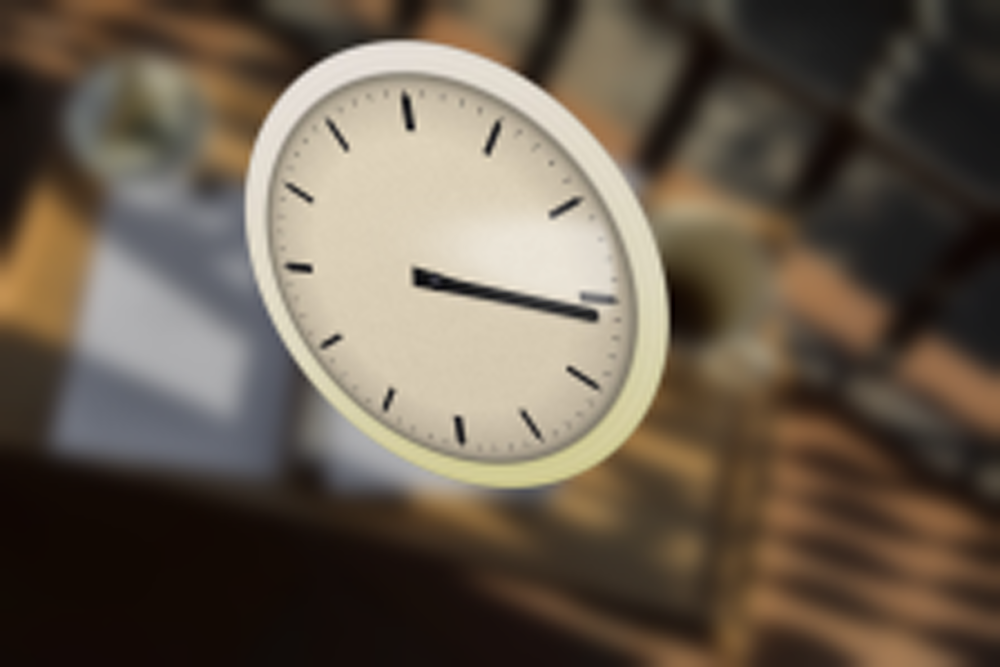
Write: 3:16
